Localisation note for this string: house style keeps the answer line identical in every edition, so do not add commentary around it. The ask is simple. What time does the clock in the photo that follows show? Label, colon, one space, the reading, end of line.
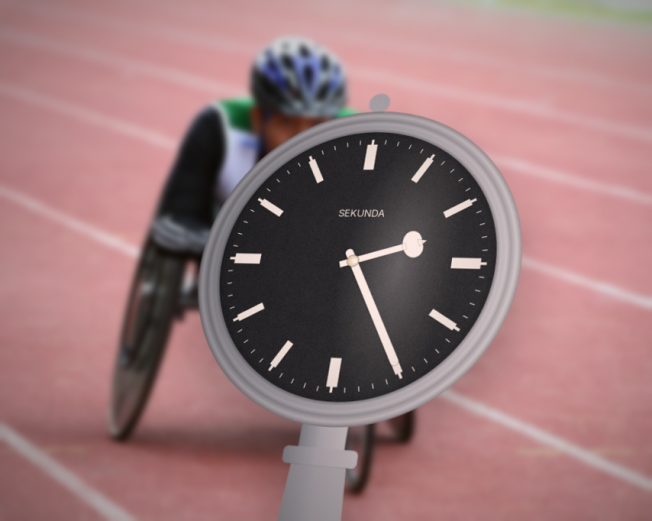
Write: 2:25
